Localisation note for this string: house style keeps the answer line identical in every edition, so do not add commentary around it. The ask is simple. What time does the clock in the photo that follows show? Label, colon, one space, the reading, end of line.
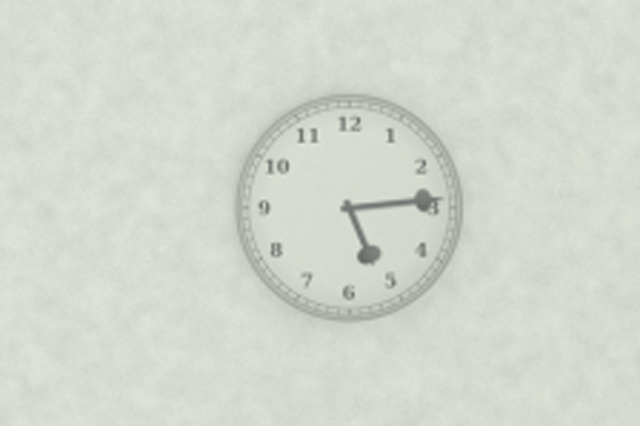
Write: 5:14
